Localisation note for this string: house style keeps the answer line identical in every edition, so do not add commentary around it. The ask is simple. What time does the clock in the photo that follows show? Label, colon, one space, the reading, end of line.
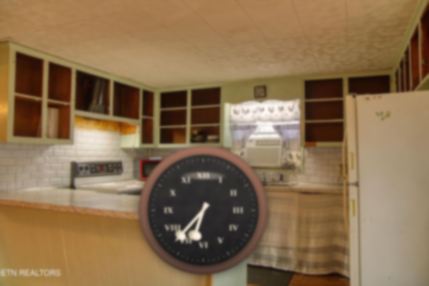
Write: 6:37
